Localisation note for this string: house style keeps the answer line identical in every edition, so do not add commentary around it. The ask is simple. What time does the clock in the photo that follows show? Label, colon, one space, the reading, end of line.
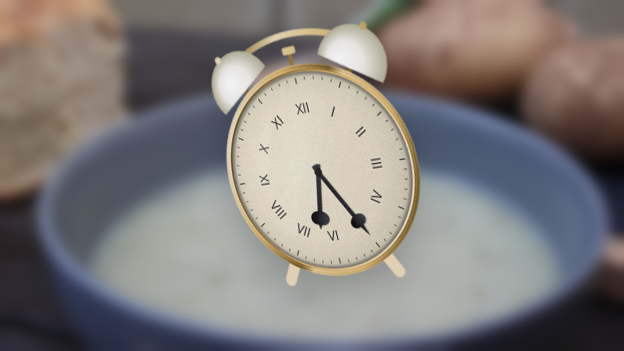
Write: 6:25
